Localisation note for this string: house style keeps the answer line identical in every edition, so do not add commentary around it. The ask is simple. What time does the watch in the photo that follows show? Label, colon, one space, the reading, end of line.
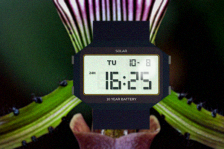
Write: 16:25
